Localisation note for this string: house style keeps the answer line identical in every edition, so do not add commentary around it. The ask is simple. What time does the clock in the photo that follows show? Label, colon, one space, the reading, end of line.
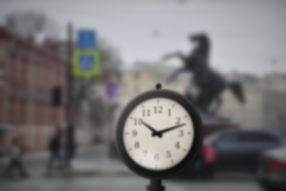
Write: 10:12
